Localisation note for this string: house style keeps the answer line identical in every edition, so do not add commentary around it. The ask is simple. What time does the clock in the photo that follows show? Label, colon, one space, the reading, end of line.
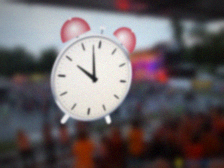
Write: 9:58
